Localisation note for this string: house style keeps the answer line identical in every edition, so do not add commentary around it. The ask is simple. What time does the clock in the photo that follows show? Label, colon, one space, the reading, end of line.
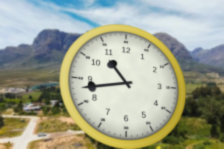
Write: 10:43
